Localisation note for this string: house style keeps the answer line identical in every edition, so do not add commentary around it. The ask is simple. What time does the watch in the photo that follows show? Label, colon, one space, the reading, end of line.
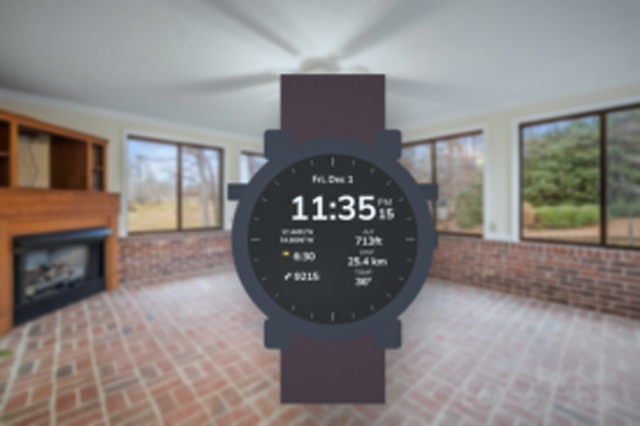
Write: 11:35
